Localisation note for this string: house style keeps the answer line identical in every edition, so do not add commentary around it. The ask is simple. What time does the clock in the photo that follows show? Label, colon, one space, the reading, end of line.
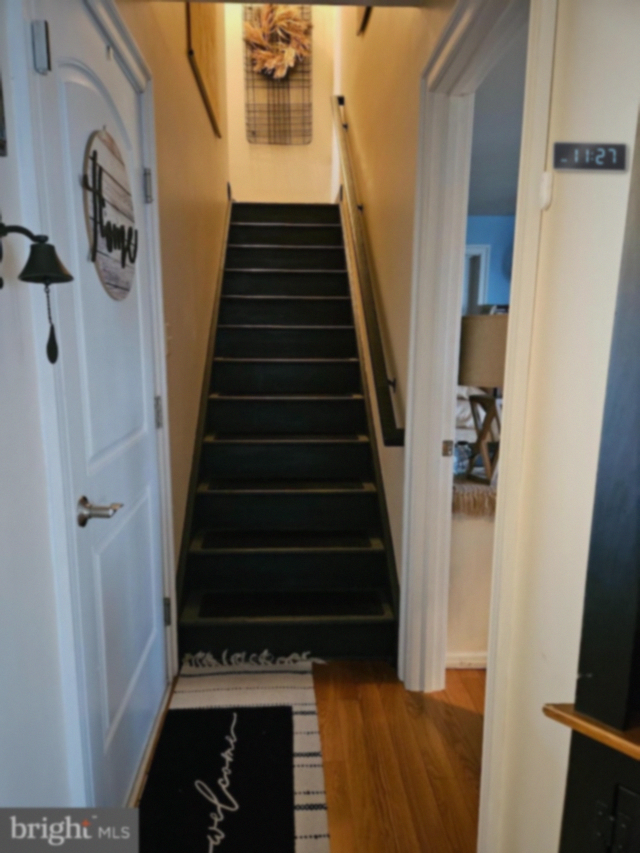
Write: 11:27
